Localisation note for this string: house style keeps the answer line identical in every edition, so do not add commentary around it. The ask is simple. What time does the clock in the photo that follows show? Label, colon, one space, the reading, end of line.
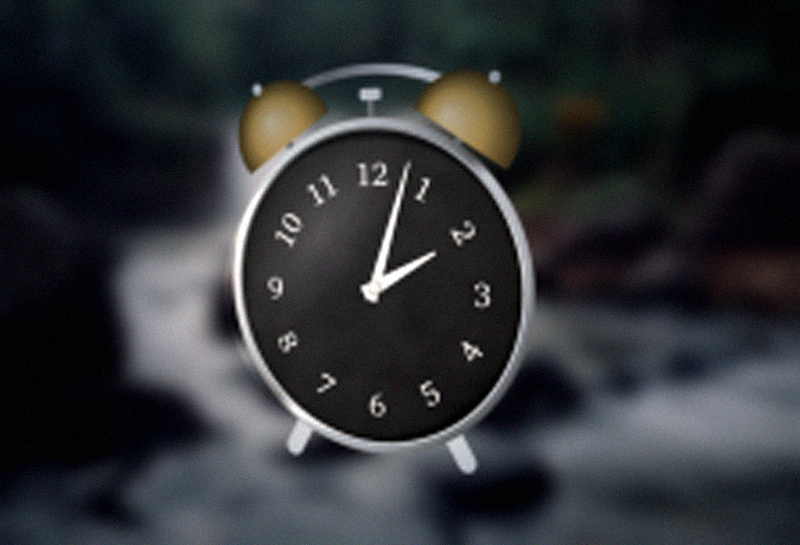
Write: 2:03
